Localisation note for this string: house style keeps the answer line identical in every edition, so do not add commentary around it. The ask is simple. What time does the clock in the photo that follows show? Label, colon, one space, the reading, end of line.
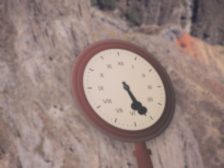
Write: 5:26
